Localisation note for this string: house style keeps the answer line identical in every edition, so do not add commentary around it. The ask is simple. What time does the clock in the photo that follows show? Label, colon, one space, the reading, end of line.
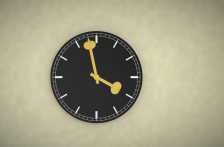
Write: 3:58
